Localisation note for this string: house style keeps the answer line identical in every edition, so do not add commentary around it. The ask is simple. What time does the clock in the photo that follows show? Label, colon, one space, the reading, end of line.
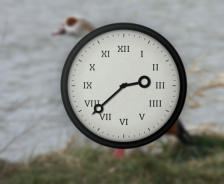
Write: 2:38
